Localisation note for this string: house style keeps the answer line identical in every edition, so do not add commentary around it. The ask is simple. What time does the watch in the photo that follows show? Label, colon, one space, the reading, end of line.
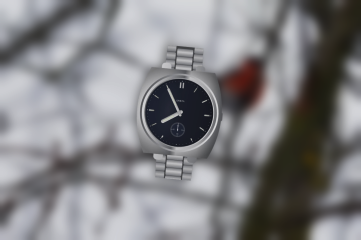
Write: 7:55
